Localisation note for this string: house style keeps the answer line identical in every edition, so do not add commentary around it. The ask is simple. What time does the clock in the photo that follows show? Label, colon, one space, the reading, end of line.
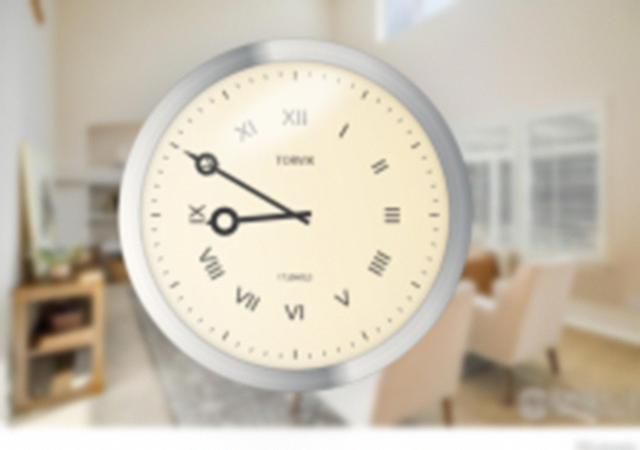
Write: 8:50
